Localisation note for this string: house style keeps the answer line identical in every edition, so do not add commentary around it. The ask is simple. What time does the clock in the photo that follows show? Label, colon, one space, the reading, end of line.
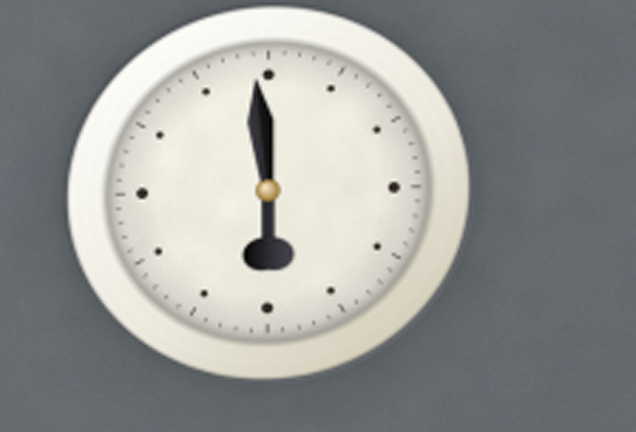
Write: 5:59
